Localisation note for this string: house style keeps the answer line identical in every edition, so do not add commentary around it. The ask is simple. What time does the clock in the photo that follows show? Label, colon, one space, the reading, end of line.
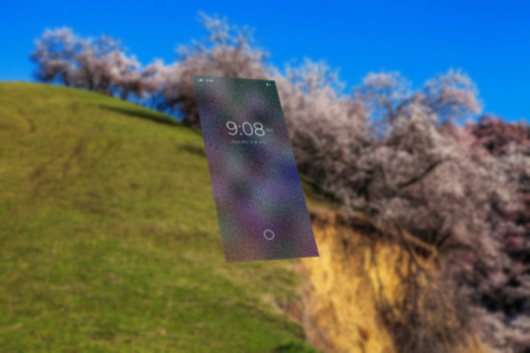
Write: 9:08
